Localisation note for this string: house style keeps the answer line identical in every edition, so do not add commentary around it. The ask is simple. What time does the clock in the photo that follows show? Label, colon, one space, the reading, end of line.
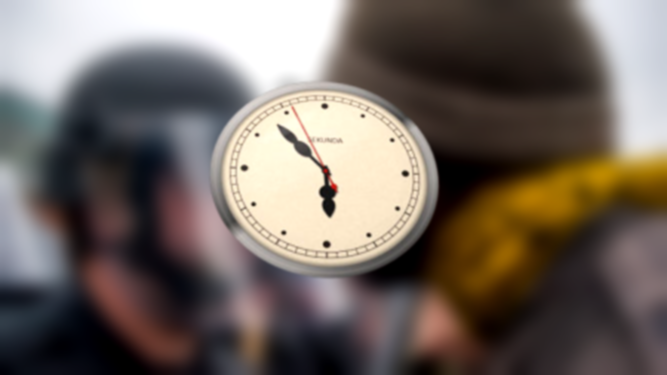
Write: 5:52:56
